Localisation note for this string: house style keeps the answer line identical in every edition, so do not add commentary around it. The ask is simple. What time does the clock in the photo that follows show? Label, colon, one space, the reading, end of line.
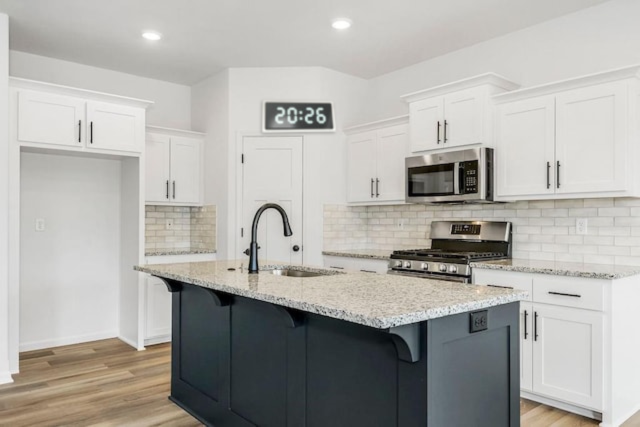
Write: 20:26
